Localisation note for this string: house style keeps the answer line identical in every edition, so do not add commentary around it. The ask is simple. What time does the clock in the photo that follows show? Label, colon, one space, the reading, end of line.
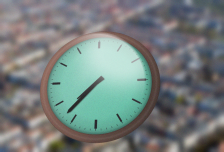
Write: 7:37
